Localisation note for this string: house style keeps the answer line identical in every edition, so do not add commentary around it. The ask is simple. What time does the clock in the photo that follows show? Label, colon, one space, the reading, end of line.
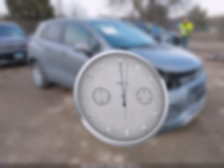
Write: 6:02
